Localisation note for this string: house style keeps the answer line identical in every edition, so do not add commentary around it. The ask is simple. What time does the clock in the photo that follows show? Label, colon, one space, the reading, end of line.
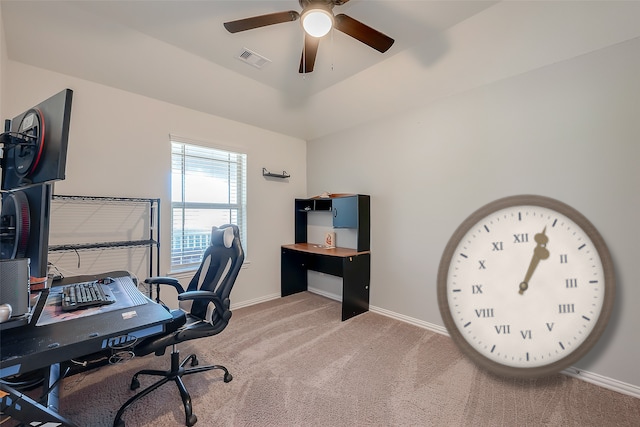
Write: 1:04
